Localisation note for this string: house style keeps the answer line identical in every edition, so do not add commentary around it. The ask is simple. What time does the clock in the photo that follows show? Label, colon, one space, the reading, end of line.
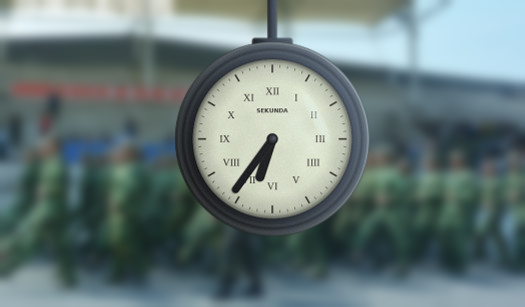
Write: 6:36
